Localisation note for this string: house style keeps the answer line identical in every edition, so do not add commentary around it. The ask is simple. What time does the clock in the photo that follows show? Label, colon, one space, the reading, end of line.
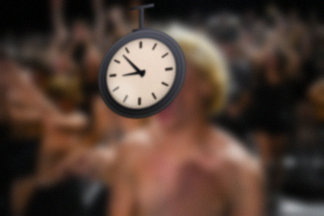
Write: 8:53
